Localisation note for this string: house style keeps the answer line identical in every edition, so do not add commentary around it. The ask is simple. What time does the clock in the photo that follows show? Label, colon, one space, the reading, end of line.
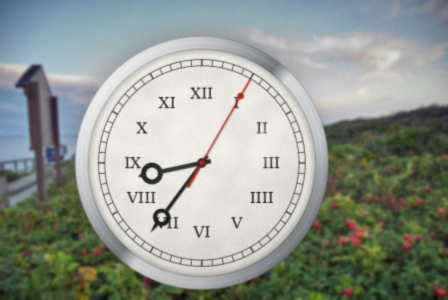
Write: 8:36:05
